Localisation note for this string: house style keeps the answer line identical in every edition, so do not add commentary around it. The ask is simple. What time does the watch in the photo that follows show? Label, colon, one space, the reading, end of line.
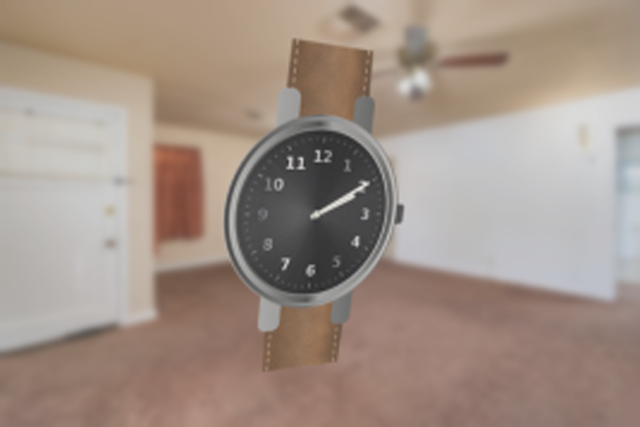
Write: 2:10
